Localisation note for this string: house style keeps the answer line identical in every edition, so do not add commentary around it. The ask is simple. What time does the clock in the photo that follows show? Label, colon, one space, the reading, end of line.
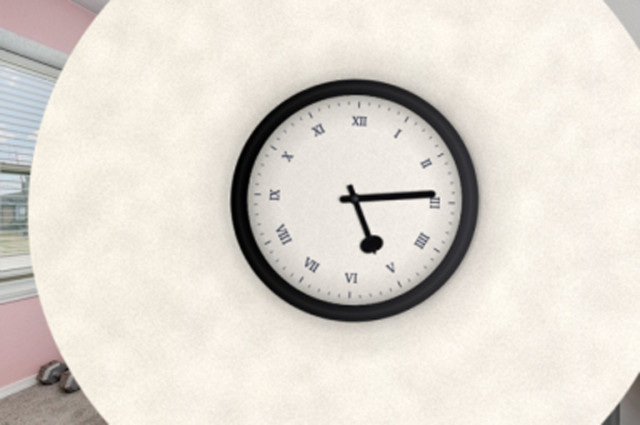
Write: 5:14
